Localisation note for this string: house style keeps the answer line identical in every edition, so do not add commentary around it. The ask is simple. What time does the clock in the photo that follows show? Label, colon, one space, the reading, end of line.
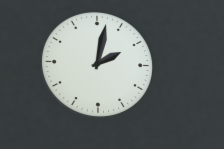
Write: 2:02
